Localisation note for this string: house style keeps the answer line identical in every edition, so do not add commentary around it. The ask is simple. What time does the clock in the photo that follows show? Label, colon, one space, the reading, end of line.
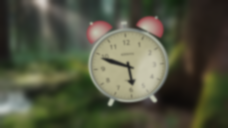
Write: 5:49
